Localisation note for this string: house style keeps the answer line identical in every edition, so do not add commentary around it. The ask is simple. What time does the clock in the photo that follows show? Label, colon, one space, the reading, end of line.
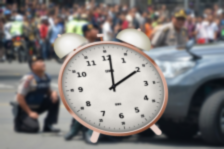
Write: 2:01
